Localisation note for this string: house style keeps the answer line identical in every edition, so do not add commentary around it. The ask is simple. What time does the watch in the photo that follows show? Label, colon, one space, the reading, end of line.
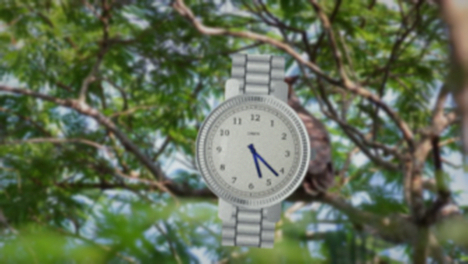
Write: 5:22
